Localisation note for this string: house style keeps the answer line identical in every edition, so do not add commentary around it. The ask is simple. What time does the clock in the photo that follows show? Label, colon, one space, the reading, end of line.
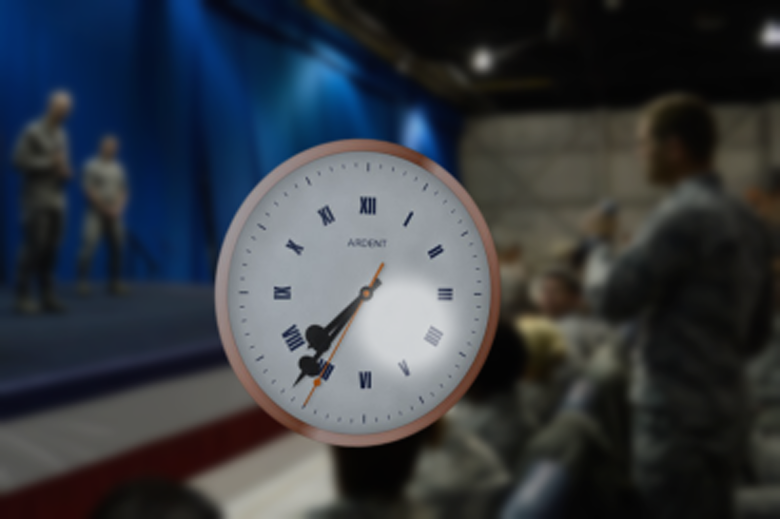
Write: 7:36:35
